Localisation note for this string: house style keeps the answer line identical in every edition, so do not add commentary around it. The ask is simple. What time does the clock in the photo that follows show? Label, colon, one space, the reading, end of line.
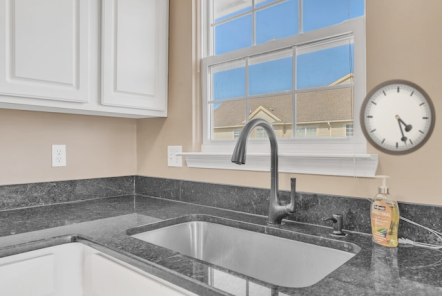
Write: 4:27
